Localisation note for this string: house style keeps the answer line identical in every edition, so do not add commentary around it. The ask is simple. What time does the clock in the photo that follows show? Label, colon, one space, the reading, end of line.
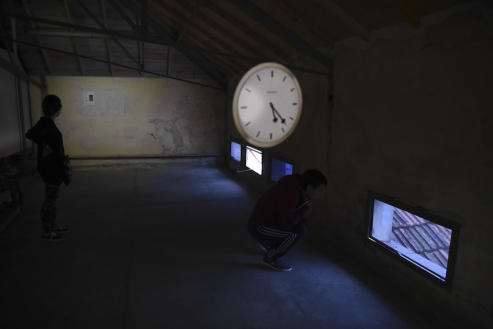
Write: 5:23
